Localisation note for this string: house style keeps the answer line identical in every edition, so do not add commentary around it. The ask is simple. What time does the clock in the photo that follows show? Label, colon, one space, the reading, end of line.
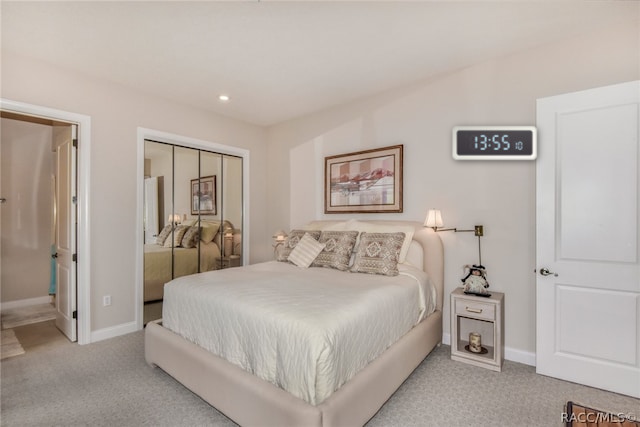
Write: 13:55
